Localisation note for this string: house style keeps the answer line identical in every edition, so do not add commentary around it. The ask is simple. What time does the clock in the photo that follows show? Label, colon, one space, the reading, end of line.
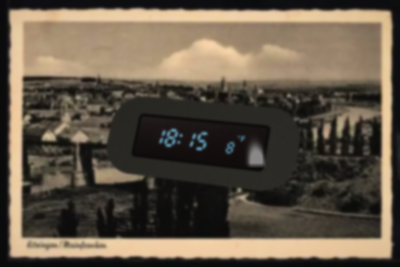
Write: 18:15
